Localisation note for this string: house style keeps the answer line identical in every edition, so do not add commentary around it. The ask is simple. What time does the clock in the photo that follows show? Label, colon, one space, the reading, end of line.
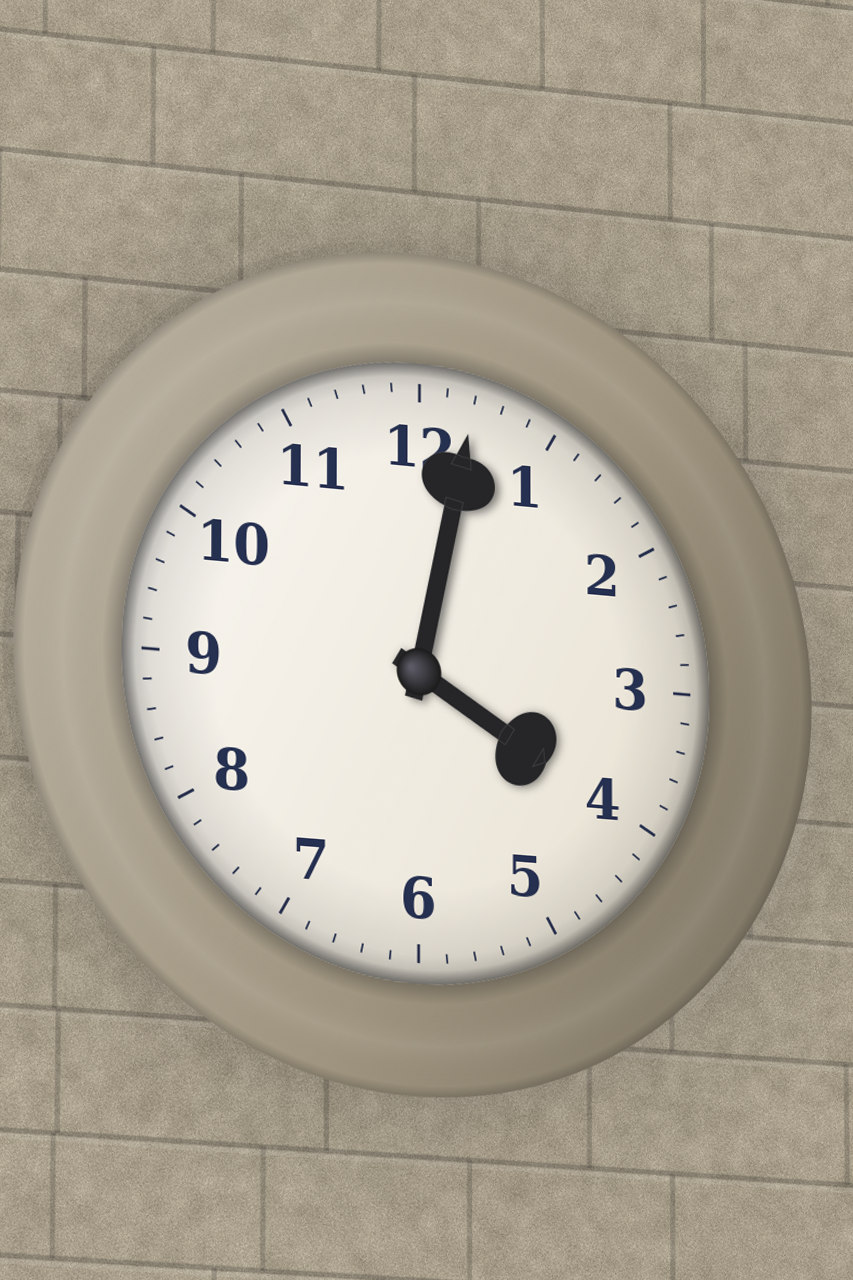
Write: 4:02
